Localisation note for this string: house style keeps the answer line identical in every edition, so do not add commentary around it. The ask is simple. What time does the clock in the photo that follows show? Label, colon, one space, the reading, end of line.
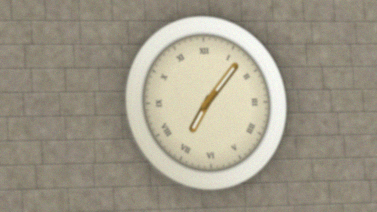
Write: 7:07
